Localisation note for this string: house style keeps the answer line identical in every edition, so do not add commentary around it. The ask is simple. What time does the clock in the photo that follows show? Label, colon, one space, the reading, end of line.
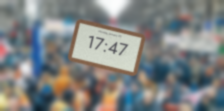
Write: 17:47
